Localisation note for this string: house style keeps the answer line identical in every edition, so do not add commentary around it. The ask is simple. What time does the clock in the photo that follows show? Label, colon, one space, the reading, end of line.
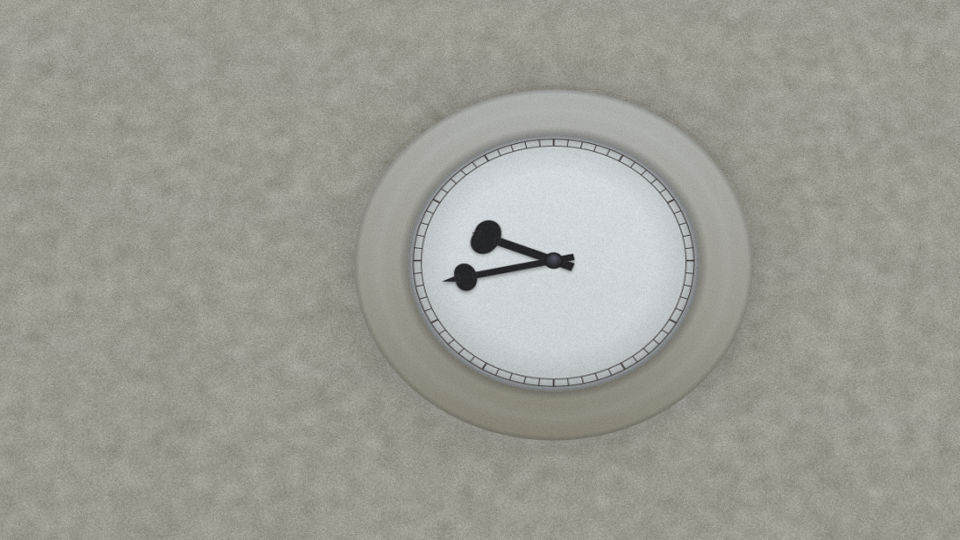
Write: 9:43
